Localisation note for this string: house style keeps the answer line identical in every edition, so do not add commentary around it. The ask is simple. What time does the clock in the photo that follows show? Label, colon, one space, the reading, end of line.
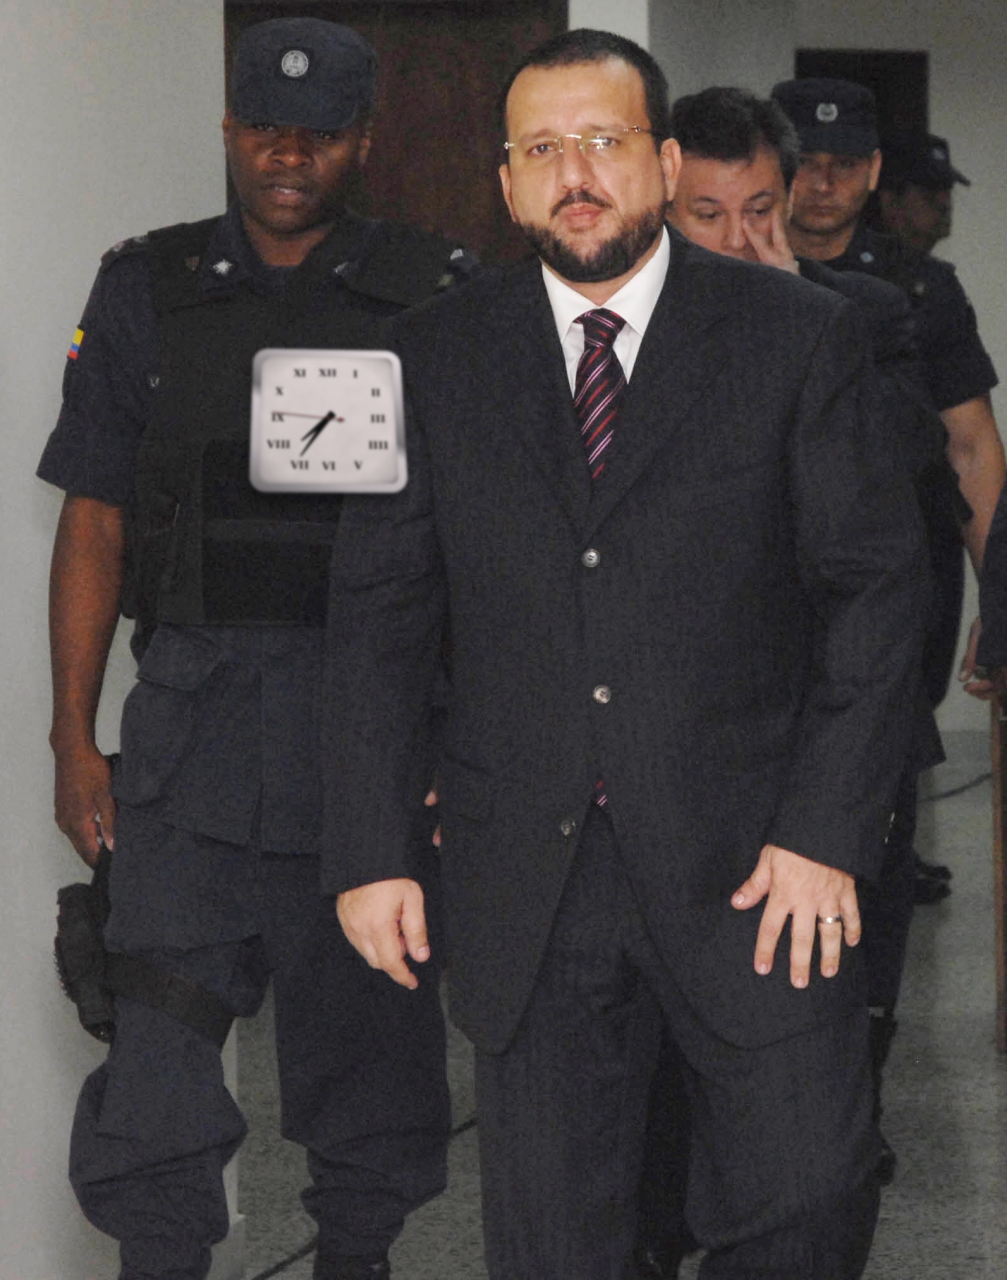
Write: 7:35:46
